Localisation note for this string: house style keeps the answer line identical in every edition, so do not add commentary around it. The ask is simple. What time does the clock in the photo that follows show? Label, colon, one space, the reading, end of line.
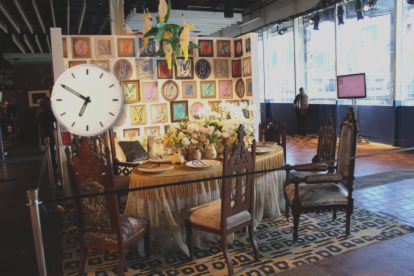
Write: 6:50
